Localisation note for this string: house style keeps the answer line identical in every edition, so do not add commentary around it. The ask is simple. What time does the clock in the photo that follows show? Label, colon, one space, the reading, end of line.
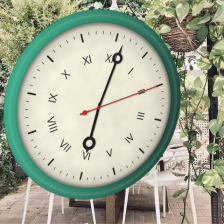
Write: 6:01:10
